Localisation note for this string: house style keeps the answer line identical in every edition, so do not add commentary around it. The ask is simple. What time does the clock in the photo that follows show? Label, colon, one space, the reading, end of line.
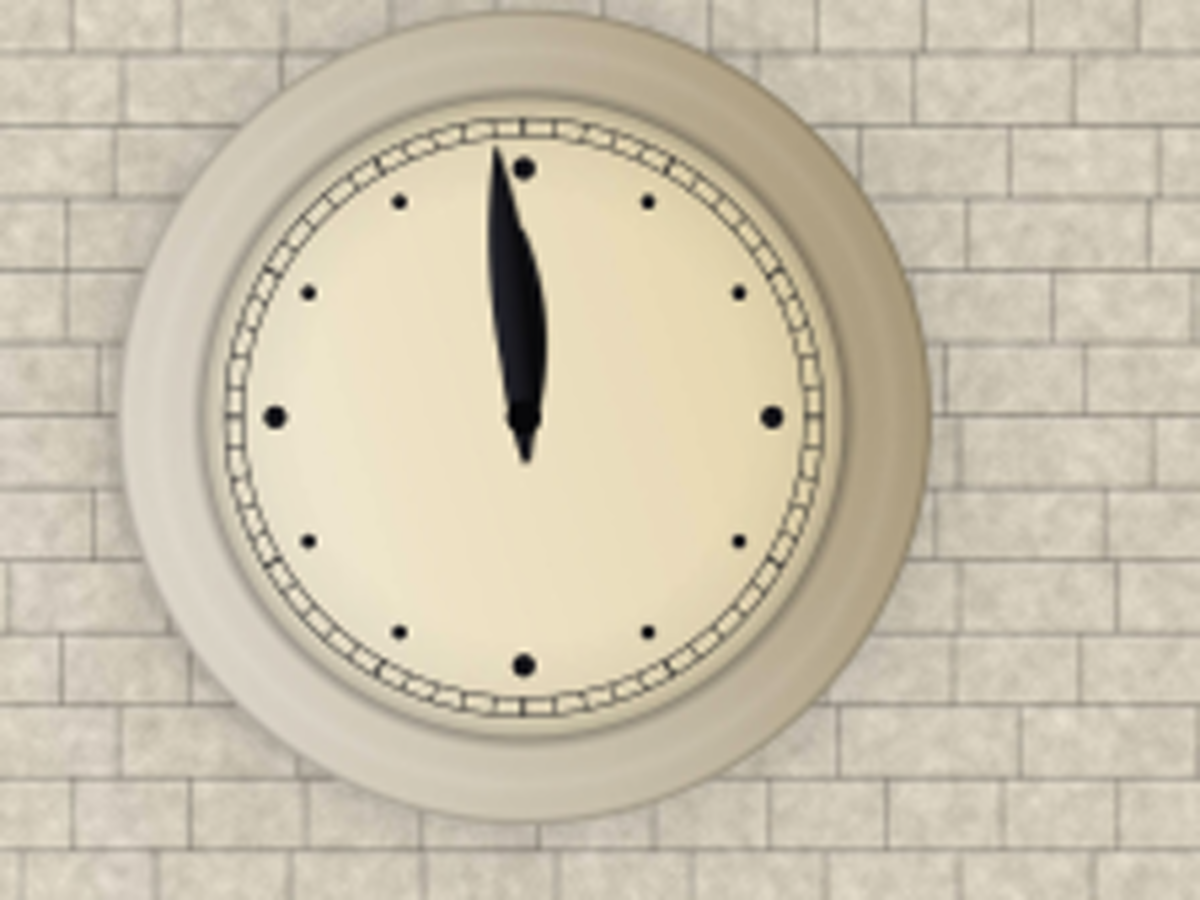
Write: 11:59
